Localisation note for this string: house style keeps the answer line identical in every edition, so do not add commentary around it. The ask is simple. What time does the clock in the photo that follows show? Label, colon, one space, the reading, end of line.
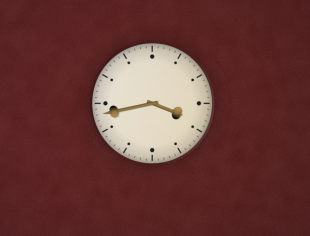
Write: 3:43
